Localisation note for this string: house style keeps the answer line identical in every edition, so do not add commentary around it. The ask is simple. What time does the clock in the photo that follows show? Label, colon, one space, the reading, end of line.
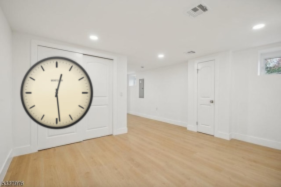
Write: 12:29
